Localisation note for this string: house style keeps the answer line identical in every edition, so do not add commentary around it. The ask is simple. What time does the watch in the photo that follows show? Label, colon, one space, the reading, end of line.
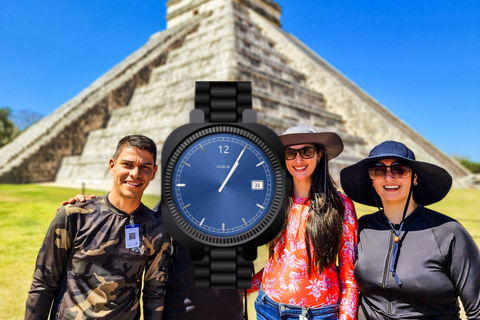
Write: 1:05
